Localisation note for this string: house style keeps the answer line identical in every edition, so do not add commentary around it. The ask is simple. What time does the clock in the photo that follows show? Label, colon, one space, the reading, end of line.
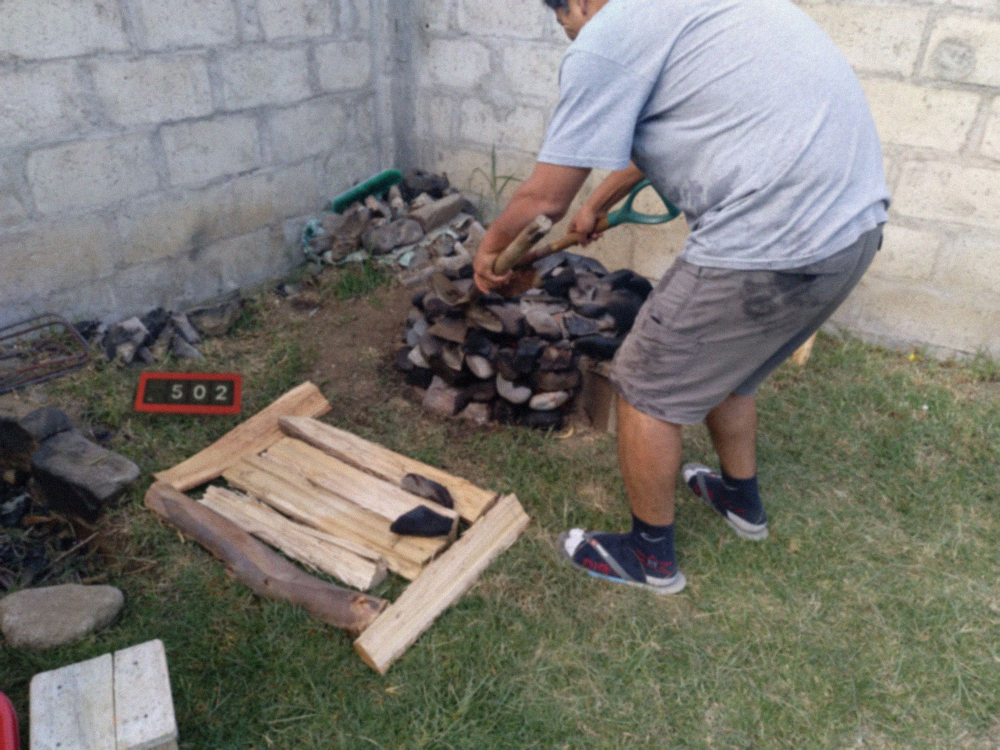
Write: 5:02
